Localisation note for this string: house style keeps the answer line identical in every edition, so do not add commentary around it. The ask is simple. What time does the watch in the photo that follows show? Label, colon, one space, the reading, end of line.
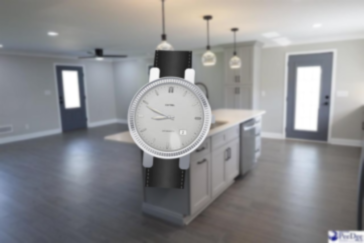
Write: 8:49
